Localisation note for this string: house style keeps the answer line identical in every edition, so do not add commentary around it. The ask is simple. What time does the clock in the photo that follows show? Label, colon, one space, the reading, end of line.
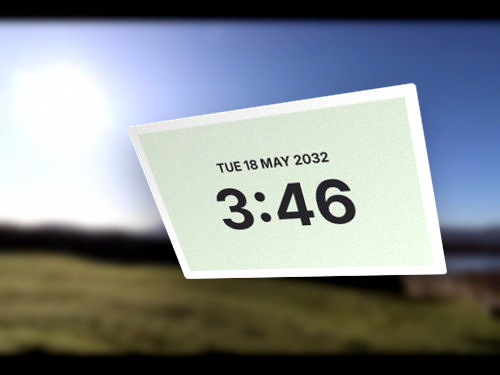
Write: 3:46
